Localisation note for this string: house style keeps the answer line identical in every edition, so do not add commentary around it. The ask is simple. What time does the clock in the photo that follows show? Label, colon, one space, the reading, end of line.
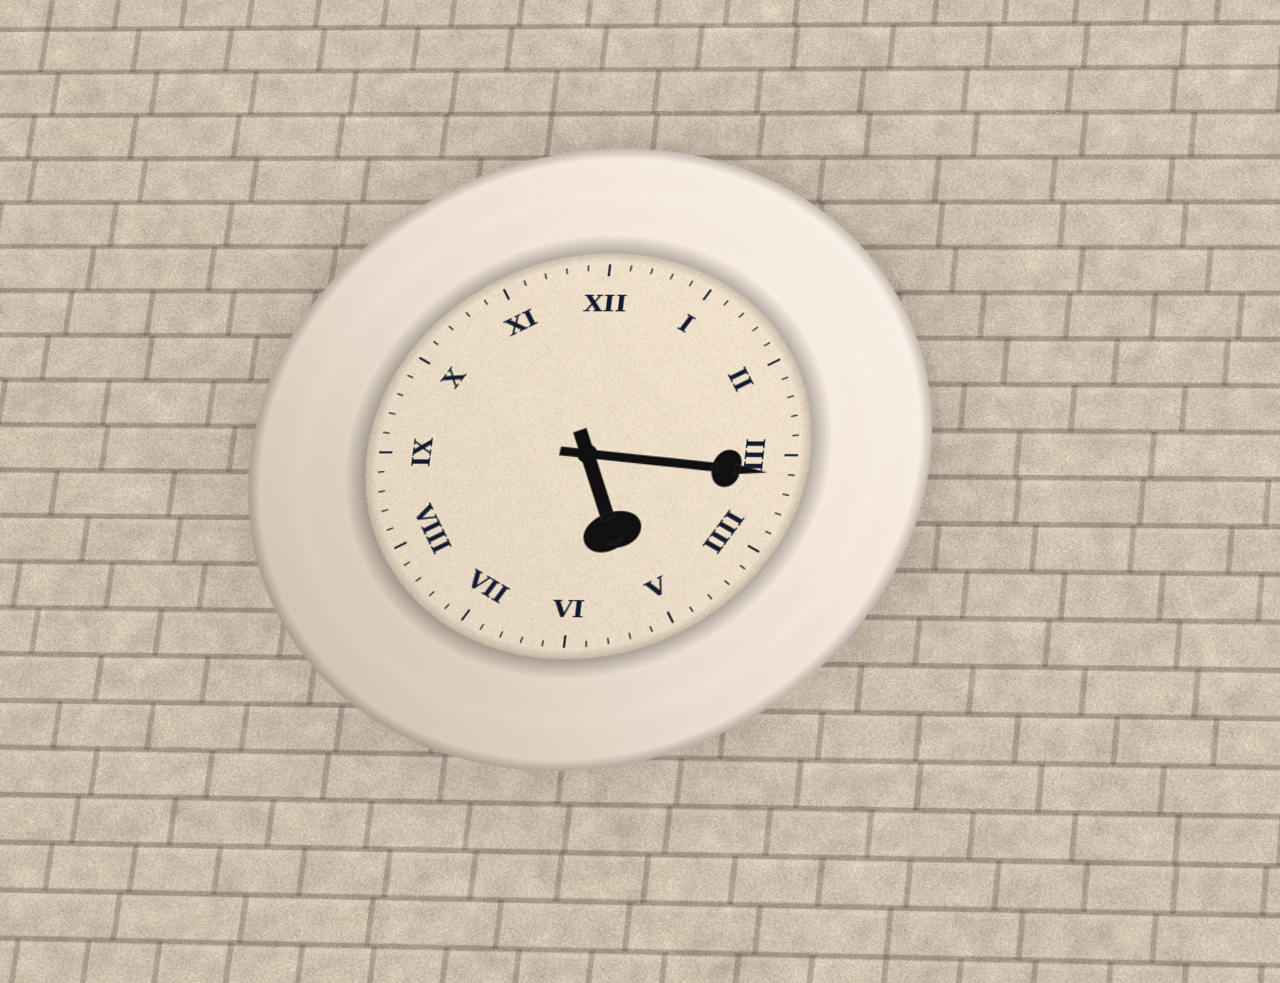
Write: 5:16
